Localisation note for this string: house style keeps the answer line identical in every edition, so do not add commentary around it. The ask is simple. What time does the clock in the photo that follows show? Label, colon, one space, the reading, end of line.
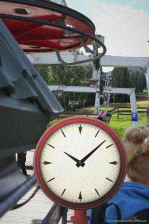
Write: 10:08
